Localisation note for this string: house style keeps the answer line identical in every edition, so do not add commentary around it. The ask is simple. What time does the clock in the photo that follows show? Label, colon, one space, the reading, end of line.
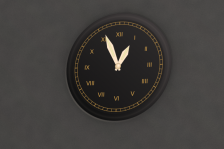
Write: 12:56
